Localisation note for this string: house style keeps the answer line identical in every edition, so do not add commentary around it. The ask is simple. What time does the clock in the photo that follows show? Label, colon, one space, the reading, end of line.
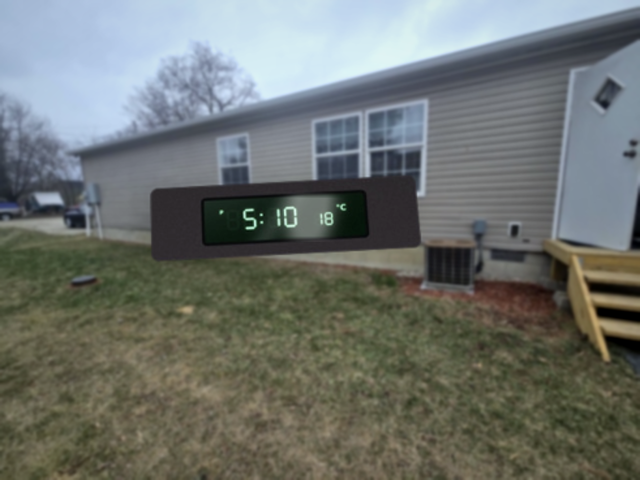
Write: 5:10
